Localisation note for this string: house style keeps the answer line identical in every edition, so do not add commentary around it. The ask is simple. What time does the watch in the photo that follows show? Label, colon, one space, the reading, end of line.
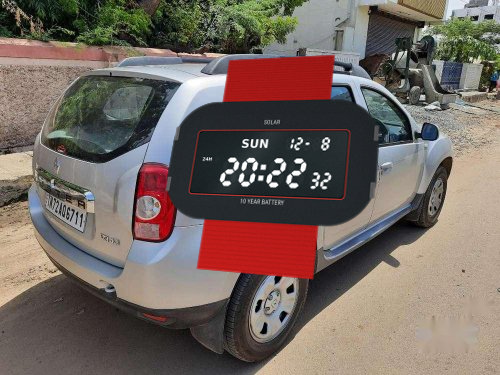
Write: 20:22:32
